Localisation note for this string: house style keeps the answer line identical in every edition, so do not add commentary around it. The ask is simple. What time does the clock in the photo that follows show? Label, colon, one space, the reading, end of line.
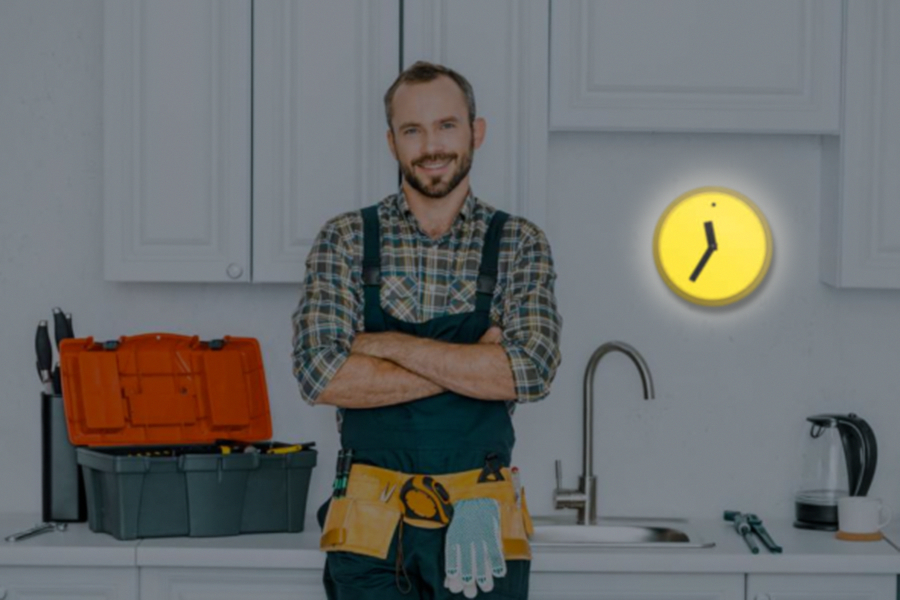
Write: 11:35
